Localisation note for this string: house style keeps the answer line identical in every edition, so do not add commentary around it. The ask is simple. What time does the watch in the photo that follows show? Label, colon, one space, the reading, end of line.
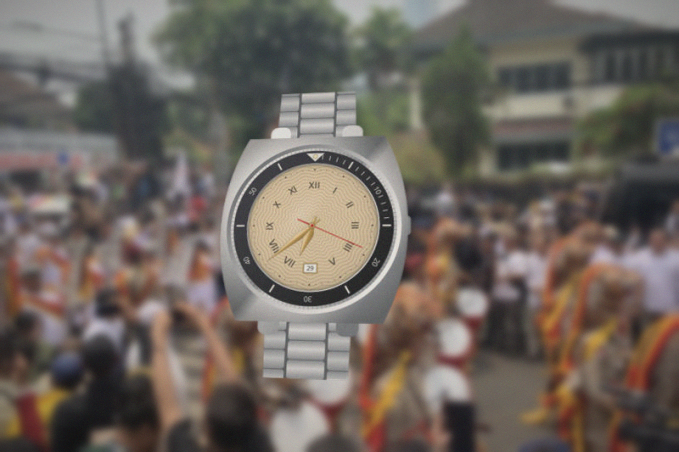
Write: 6:38:19
